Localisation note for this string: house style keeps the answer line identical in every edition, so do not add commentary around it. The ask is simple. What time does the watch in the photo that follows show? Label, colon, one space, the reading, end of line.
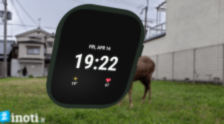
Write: 19:22
